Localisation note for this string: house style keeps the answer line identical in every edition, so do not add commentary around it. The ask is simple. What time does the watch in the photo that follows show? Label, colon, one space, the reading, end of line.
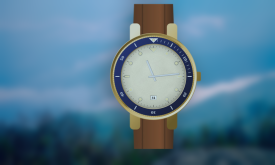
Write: 11:14
